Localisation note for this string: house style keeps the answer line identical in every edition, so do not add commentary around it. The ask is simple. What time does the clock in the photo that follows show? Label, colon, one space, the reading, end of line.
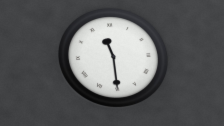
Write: 11:30
